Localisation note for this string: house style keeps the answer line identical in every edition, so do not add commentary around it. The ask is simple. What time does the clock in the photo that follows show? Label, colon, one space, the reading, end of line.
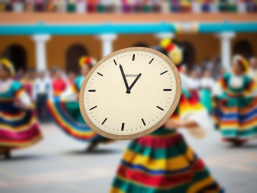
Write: 12:56
